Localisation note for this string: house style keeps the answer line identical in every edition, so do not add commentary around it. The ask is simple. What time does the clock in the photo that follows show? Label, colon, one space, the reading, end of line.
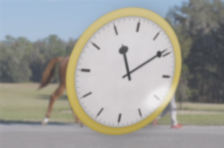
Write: 11:09
